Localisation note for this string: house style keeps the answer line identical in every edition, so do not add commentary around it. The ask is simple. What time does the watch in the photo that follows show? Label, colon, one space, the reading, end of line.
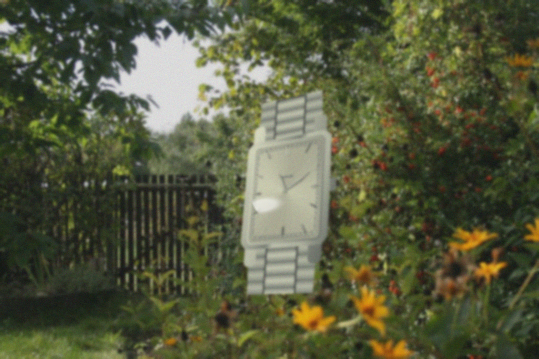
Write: 11:10
